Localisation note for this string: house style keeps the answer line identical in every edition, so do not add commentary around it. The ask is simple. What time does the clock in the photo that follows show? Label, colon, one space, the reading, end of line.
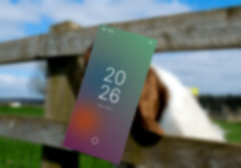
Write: 20:26
